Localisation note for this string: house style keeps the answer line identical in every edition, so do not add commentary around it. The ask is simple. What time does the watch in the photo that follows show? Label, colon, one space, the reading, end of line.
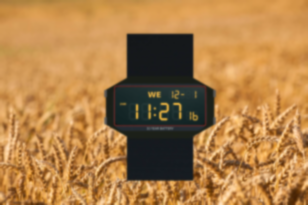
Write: 11:27
